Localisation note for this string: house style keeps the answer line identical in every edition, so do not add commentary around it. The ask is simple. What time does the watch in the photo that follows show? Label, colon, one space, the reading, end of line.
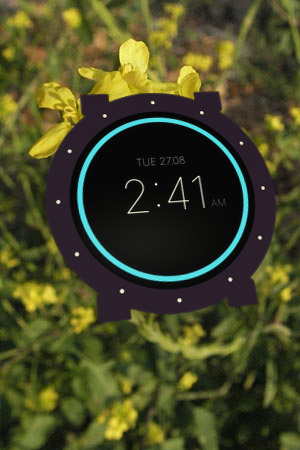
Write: 2:41
